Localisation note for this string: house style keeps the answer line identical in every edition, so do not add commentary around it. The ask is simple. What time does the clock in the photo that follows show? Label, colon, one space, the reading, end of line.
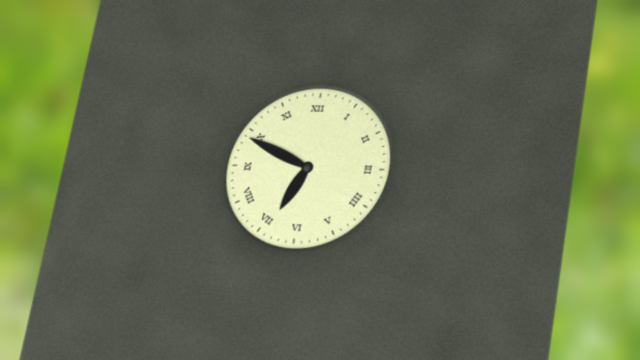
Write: 6:49
